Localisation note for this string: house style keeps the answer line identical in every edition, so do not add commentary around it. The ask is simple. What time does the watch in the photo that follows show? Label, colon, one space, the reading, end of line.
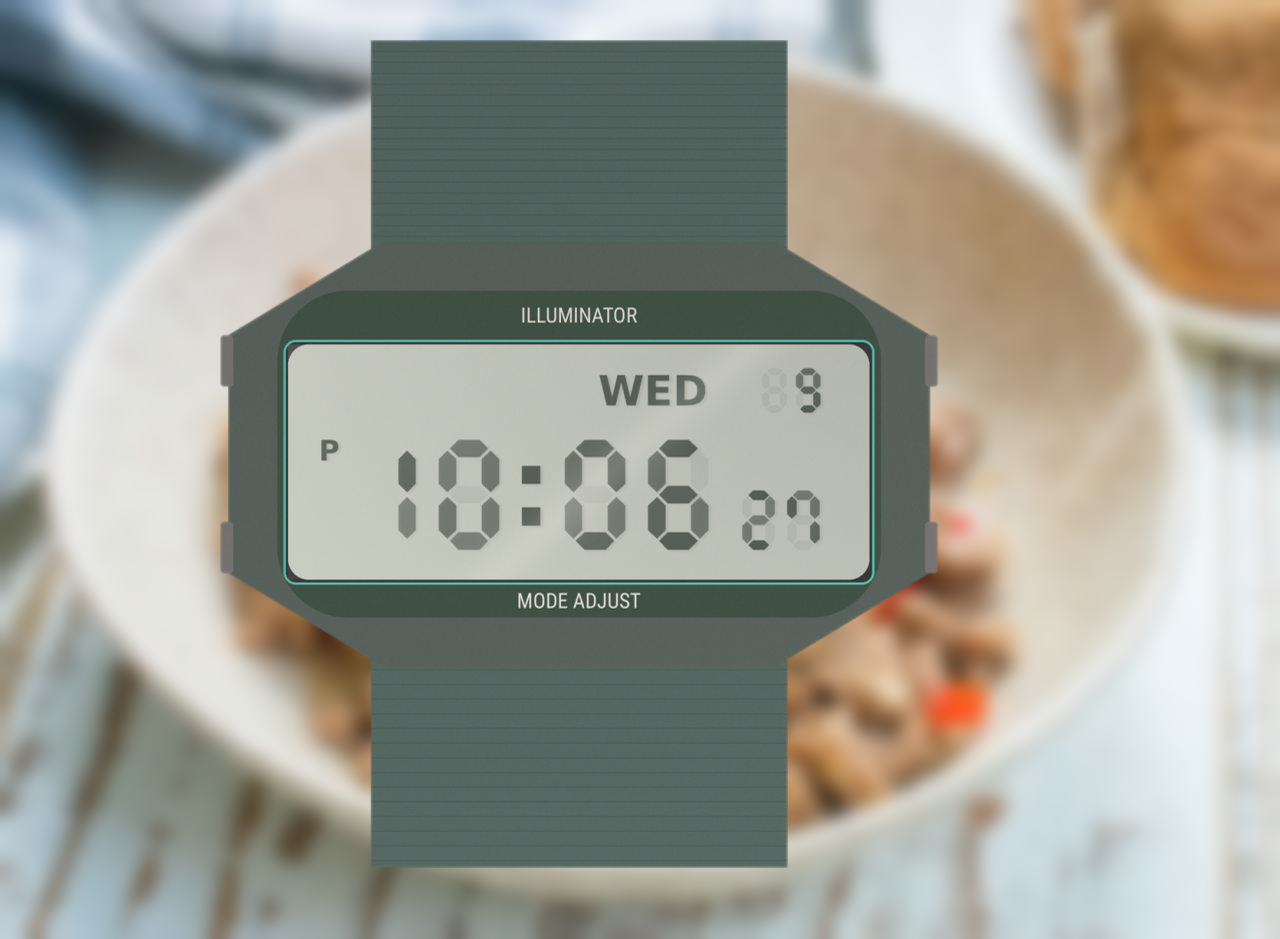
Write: 10:06:27
